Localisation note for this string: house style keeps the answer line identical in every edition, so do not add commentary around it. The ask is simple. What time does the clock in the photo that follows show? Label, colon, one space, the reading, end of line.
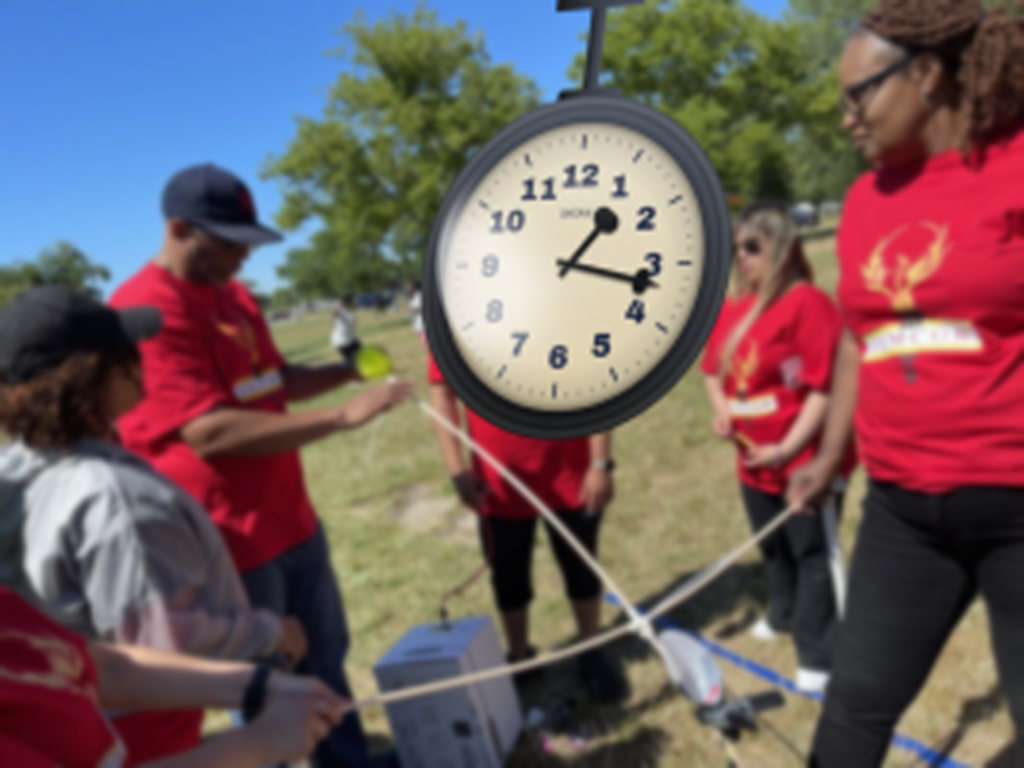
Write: 1:17
